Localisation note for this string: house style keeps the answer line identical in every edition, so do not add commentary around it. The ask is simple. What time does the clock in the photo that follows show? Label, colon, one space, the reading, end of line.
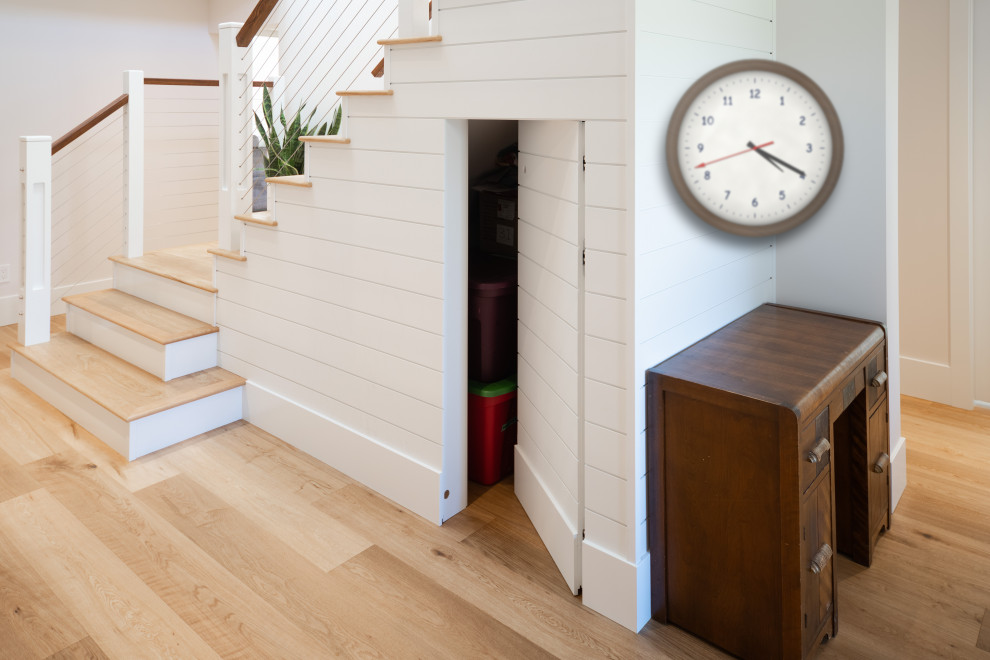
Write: 4:19:42
